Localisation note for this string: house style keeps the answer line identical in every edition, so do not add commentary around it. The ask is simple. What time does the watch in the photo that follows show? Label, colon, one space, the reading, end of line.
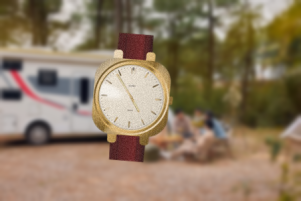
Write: 4:54
